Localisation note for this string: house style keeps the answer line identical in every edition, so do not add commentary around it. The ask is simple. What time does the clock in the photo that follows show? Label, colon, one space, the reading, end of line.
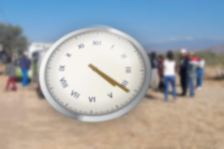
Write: 4:21
